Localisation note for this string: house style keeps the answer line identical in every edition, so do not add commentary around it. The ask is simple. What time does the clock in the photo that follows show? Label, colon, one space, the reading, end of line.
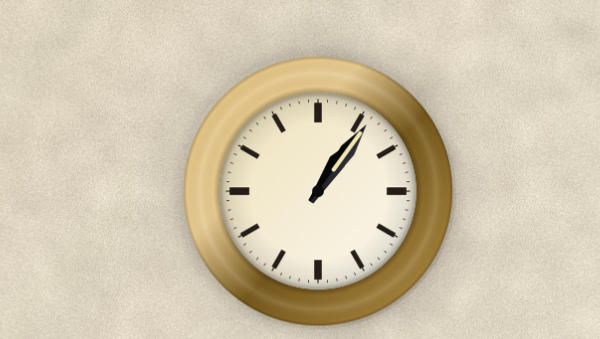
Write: 1:06
